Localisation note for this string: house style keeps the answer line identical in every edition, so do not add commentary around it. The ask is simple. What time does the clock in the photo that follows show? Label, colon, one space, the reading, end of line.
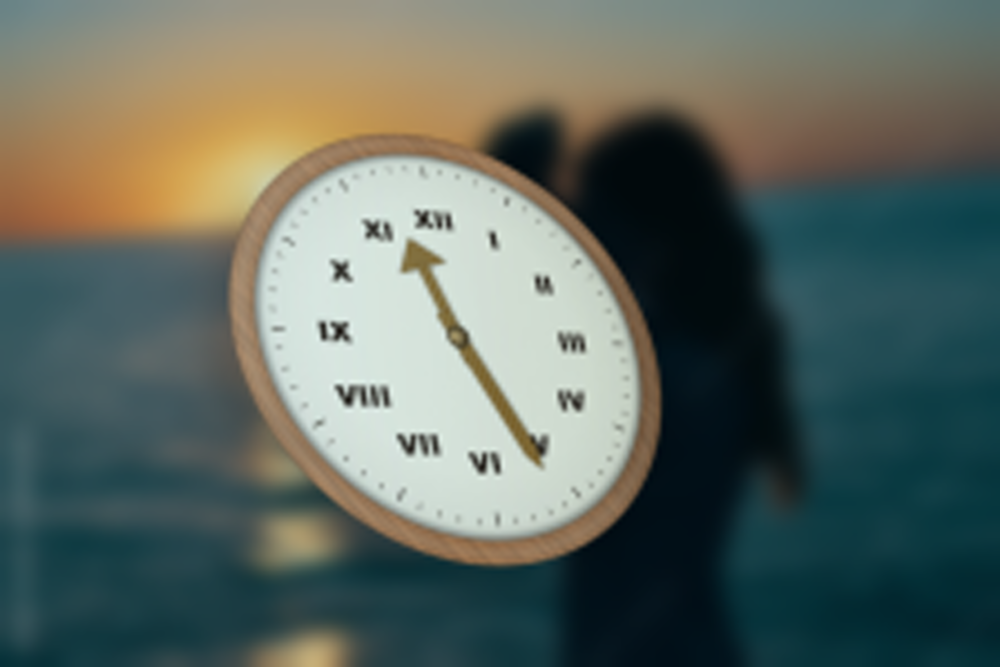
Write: 11:26
